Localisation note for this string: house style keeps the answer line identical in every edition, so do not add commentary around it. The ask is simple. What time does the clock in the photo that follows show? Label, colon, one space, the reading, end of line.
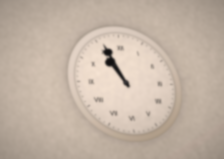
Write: 10:56
